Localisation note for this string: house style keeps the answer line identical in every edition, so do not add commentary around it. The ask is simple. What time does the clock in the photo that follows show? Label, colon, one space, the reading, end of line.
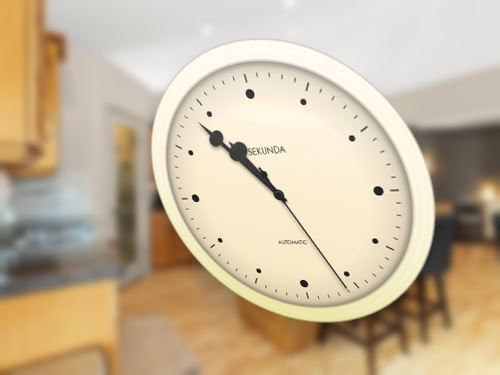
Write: 10:53:26
